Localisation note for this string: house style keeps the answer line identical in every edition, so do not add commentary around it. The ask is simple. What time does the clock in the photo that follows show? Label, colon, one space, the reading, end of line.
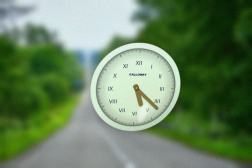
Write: 5:22
